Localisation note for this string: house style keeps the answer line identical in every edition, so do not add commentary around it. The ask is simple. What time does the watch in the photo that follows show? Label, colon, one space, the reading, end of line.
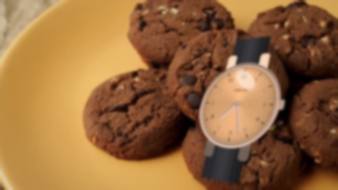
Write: 7:27
